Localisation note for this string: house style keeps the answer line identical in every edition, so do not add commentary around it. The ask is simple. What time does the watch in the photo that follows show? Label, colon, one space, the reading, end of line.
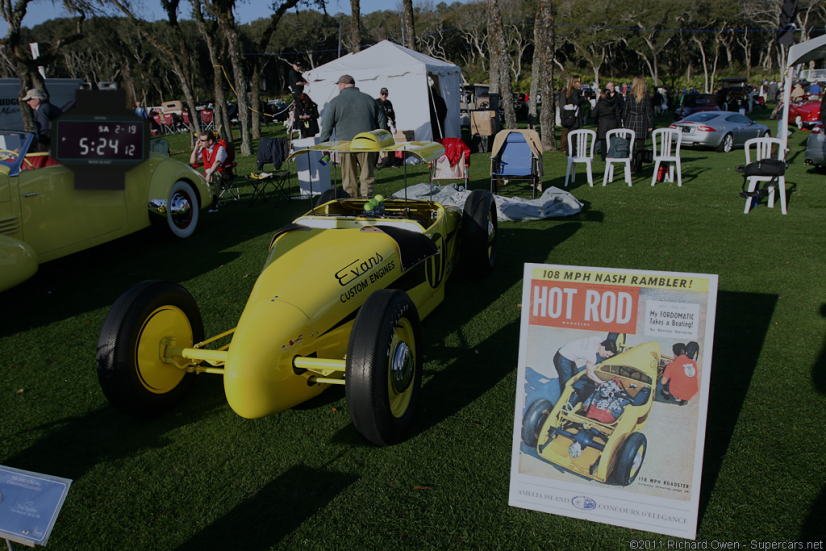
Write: 5:24:12
